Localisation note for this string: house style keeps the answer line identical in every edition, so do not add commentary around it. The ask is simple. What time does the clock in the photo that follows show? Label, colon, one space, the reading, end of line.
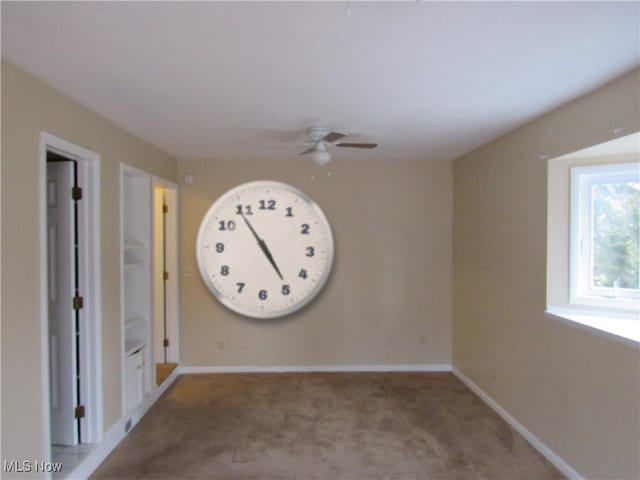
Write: 4:54
